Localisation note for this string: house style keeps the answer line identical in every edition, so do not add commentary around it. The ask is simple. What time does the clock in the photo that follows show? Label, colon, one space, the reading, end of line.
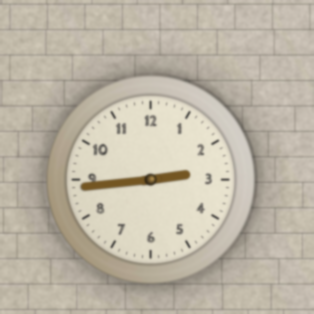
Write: 2:44
